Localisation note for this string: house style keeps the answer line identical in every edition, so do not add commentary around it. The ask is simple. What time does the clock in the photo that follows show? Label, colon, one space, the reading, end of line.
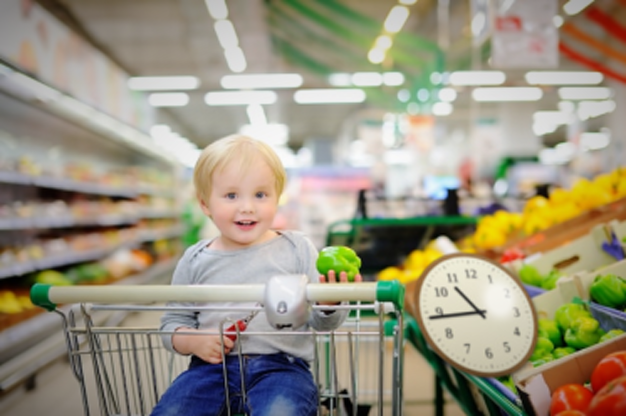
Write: 10:44
